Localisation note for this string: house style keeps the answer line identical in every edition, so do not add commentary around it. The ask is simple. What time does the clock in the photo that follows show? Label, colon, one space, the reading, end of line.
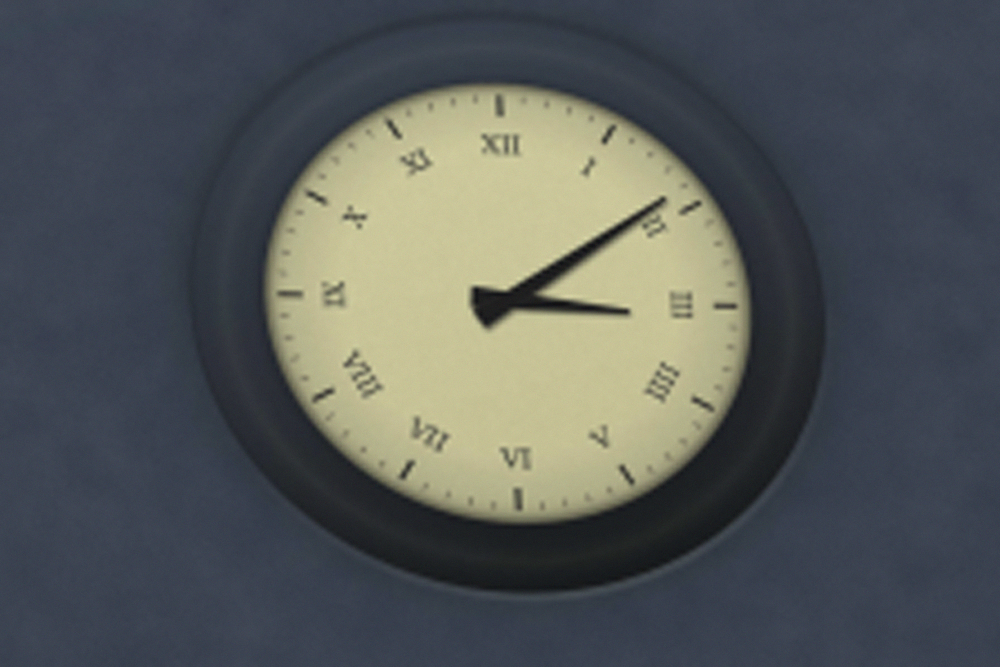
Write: 3:09
